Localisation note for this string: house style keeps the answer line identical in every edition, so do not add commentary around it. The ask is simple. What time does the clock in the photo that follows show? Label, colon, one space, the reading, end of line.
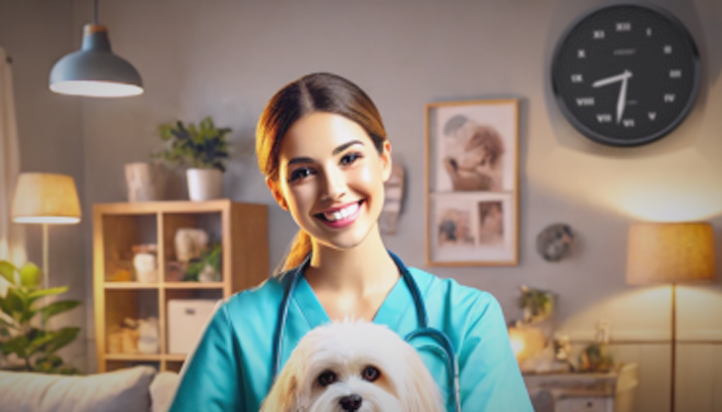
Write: 8:32
